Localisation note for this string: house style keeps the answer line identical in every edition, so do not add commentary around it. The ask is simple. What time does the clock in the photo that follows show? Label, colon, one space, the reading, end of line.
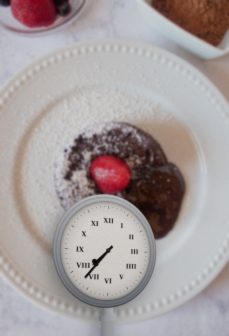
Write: 7:37
